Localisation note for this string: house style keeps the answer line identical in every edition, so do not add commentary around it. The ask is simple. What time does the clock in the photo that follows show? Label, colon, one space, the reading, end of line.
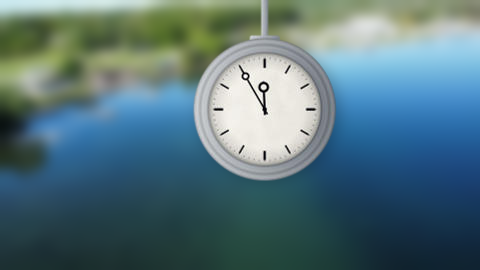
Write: 11:55
